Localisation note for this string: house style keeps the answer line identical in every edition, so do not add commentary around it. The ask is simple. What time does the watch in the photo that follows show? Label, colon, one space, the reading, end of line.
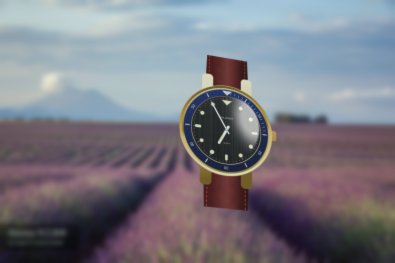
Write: 6:55
